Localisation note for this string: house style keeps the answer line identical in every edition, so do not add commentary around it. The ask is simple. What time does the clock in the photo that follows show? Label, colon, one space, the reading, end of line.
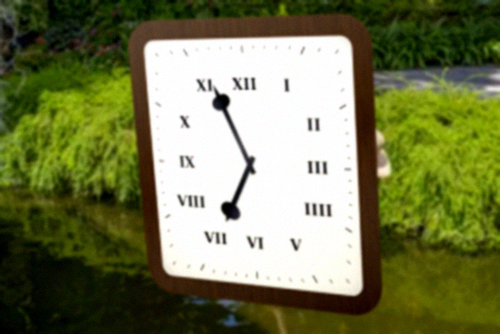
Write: 6:56
